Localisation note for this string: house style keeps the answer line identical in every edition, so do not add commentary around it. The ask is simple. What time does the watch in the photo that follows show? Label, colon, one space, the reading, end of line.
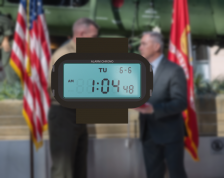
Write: 1:04:48
